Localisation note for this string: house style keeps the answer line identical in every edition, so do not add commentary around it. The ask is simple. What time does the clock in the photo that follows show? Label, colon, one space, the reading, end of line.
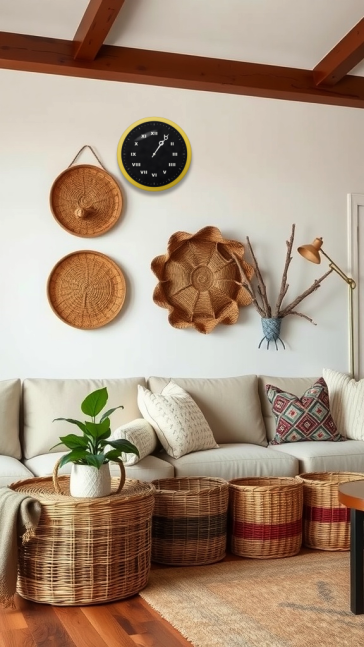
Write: 1:06
